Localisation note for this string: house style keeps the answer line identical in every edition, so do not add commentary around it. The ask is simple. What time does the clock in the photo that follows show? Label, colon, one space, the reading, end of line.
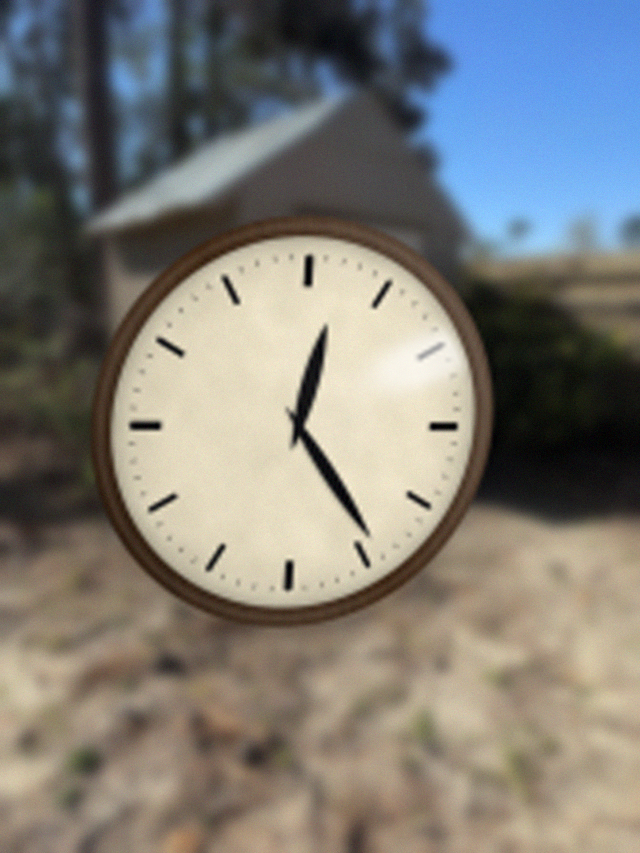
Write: 12:24
